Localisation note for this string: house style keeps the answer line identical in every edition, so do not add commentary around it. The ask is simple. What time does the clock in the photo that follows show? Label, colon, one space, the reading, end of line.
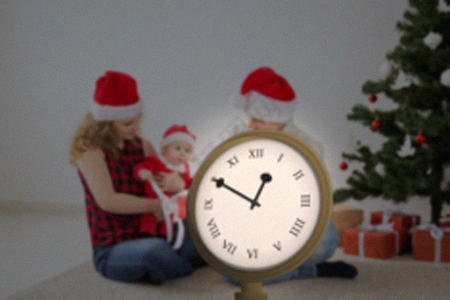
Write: 12:50
